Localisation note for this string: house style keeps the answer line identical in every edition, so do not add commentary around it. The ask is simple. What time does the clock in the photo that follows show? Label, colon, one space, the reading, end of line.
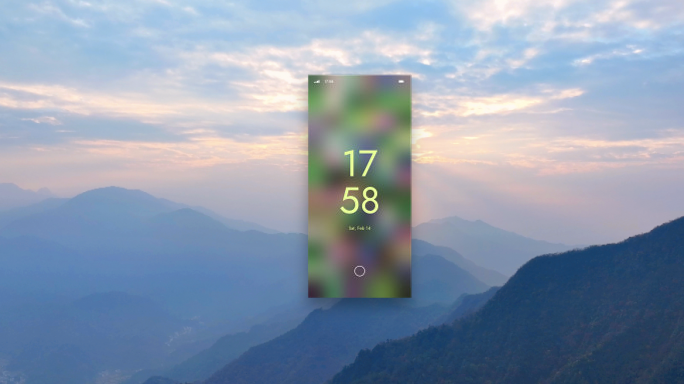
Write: 17:58
